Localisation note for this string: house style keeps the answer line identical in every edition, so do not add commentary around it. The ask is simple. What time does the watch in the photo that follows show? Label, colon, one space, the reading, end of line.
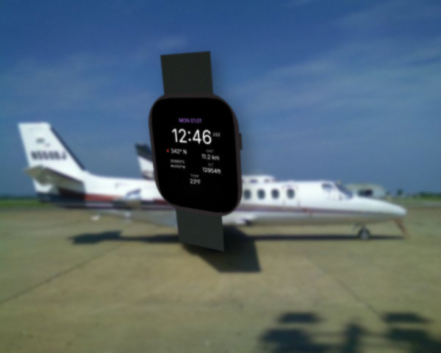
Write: 12:46
